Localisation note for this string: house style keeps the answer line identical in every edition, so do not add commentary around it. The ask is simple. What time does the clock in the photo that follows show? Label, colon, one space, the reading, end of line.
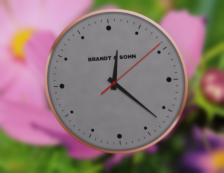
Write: 12:22:09
